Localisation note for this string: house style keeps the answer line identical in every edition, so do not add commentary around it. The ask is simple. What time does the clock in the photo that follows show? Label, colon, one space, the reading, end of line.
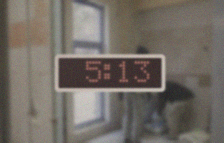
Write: 5:13
